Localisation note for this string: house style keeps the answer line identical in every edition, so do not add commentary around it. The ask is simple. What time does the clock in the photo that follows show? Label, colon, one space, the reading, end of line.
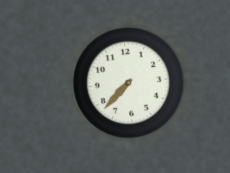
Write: 7:38
